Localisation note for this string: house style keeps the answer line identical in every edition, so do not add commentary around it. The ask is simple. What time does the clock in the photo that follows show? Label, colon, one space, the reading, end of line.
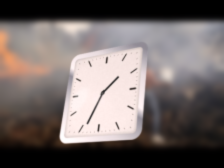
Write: 1:34
